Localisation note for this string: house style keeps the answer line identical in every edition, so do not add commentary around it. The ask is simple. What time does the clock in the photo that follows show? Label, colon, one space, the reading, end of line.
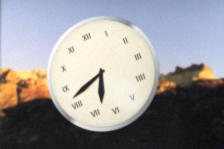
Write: 6:42
